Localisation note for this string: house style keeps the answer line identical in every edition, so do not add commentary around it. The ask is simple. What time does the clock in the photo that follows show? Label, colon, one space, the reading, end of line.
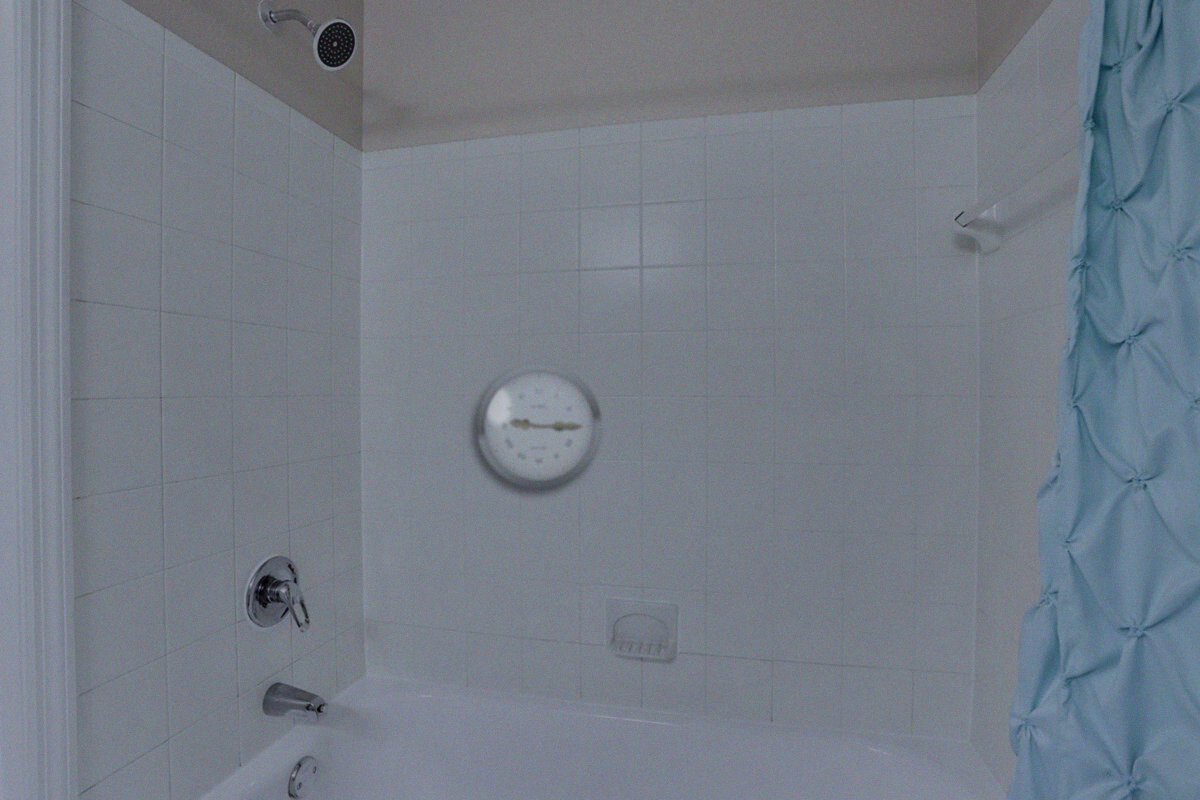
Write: 9:15
